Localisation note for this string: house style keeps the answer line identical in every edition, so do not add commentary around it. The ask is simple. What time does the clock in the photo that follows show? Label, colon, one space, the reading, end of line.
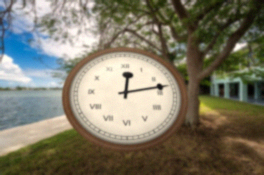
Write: 12:13
